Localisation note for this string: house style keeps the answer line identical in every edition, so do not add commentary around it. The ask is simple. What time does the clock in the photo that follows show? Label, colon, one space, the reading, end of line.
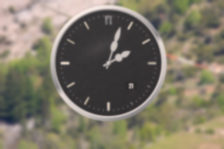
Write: 2:03
